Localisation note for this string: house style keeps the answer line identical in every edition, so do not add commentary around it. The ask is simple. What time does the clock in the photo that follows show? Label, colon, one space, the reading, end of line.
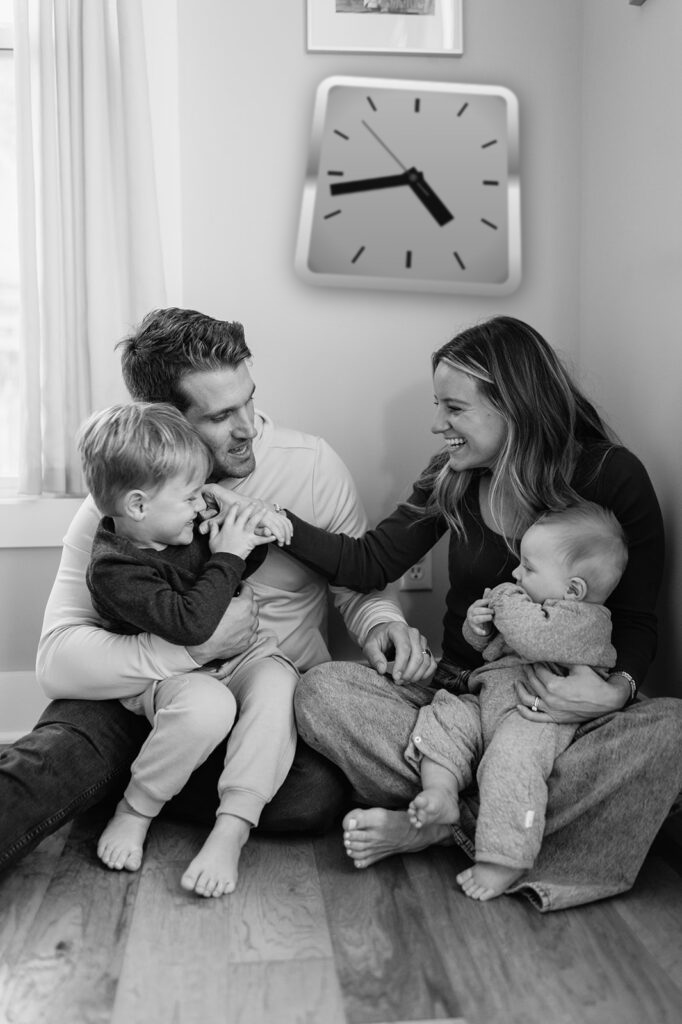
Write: 4:42:53
